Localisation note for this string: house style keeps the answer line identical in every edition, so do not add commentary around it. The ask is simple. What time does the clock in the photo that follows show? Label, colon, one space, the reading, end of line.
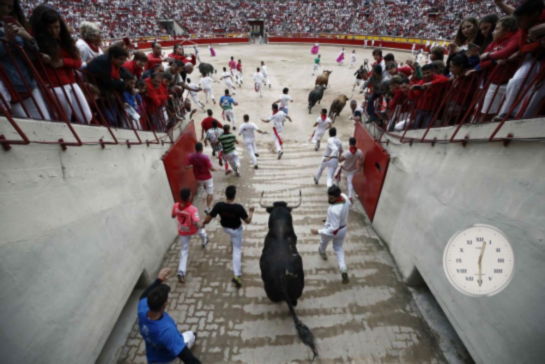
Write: 12:30
